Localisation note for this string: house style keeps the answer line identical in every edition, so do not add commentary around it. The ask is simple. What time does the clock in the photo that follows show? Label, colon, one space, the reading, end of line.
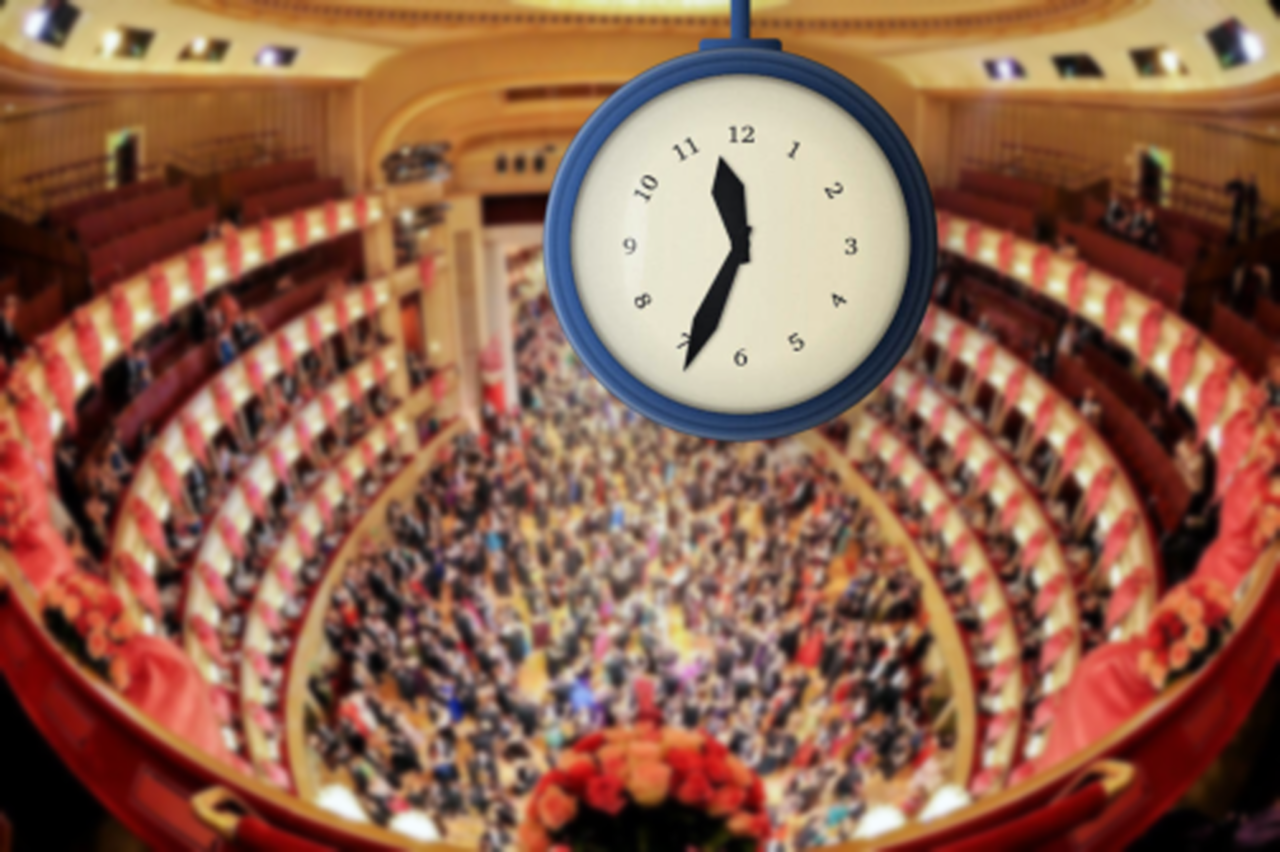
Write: 11:34
